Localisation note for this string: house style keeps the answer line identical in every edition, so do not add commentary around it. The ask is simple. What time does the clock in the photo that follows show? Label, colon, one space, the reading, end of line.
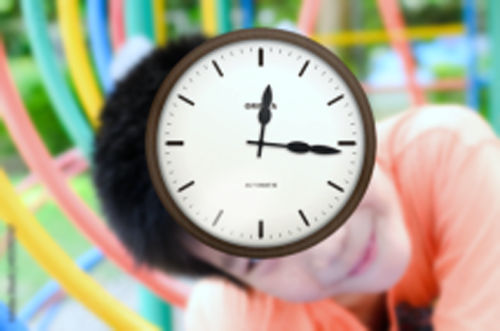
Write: 12:16
